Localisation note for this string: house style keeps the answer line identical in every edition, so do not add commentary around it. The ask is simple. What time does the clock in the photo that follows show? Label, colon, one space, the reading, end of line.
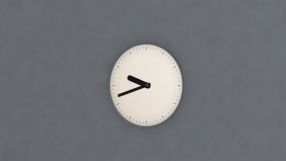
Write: 9:42
